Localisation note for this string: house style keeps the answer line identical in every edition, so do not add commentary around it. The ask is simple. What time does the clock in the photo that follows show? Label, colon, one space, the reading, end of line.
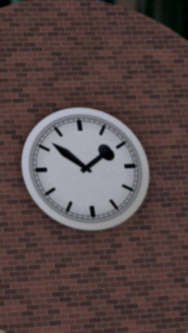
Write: 1:52
